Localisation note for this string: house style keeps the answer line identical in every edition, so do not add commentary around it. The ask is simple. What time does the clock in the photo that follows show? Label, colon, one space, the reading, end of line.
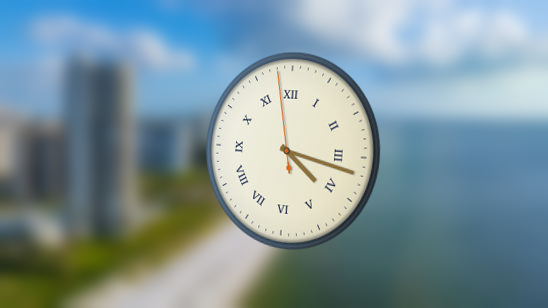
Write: 4:16:58
